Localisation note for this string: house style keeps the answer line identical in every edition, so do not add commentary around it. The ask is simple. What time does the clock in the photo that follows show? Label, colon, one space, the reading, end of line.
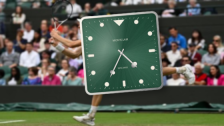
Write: 4:35
